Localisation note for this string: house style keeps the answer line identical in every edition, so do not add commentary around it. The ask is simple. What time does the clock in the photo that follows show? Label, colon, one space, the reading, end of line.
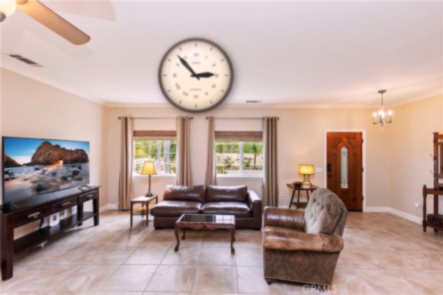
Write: 2:53
